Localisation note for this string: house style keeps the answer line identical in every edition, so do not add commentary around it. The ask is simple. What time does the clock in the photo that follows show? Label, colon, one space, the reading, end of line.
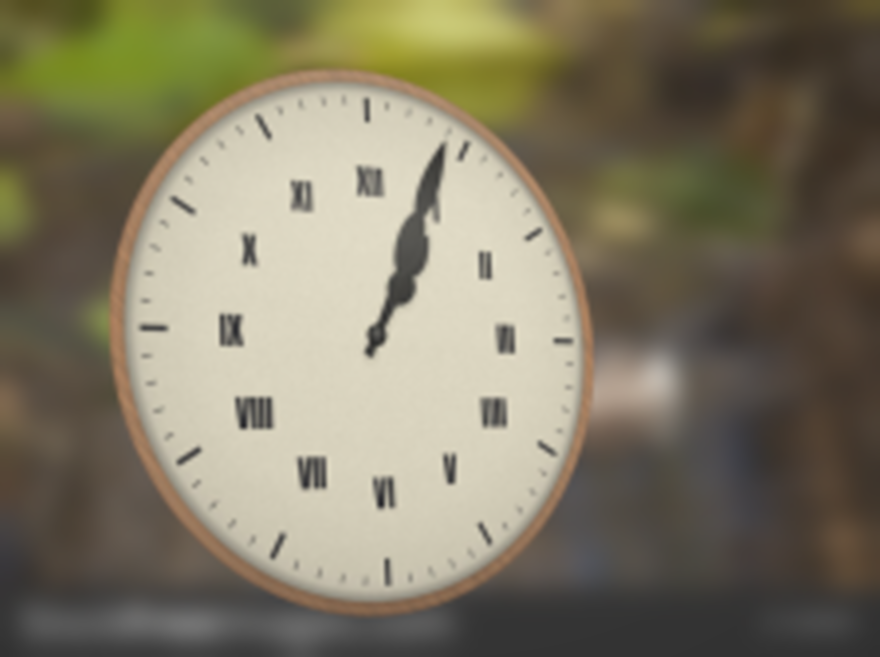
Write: 1:04
